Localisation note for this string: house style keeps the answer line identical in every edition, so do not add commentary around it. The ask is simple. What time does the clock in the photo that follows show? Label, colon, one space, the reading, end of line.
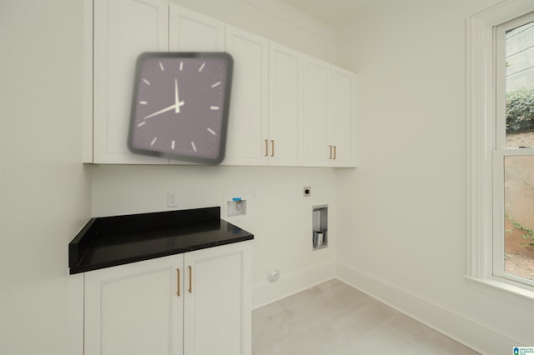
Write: 11:41
